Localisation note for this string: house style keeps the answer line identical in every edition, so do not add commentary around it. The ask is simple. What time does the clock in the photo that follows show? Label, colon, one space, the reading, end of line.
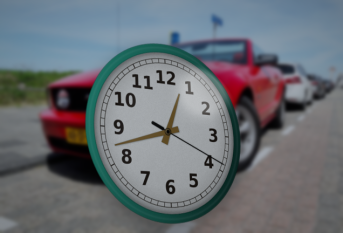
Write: 12:42:19
